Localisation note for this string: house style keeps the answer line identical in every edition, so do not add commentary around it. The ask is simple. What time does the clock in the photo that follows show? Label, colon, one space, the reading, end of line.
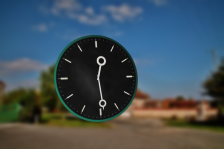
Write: 12:29
